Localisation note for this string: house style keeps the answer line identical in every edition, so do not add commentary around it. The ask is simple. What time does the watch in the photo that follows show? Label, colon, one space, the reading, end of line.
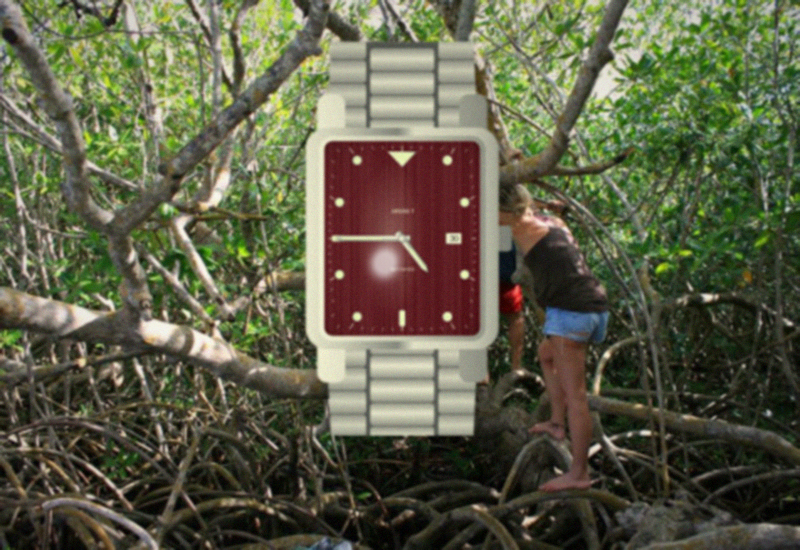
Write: 4:45
